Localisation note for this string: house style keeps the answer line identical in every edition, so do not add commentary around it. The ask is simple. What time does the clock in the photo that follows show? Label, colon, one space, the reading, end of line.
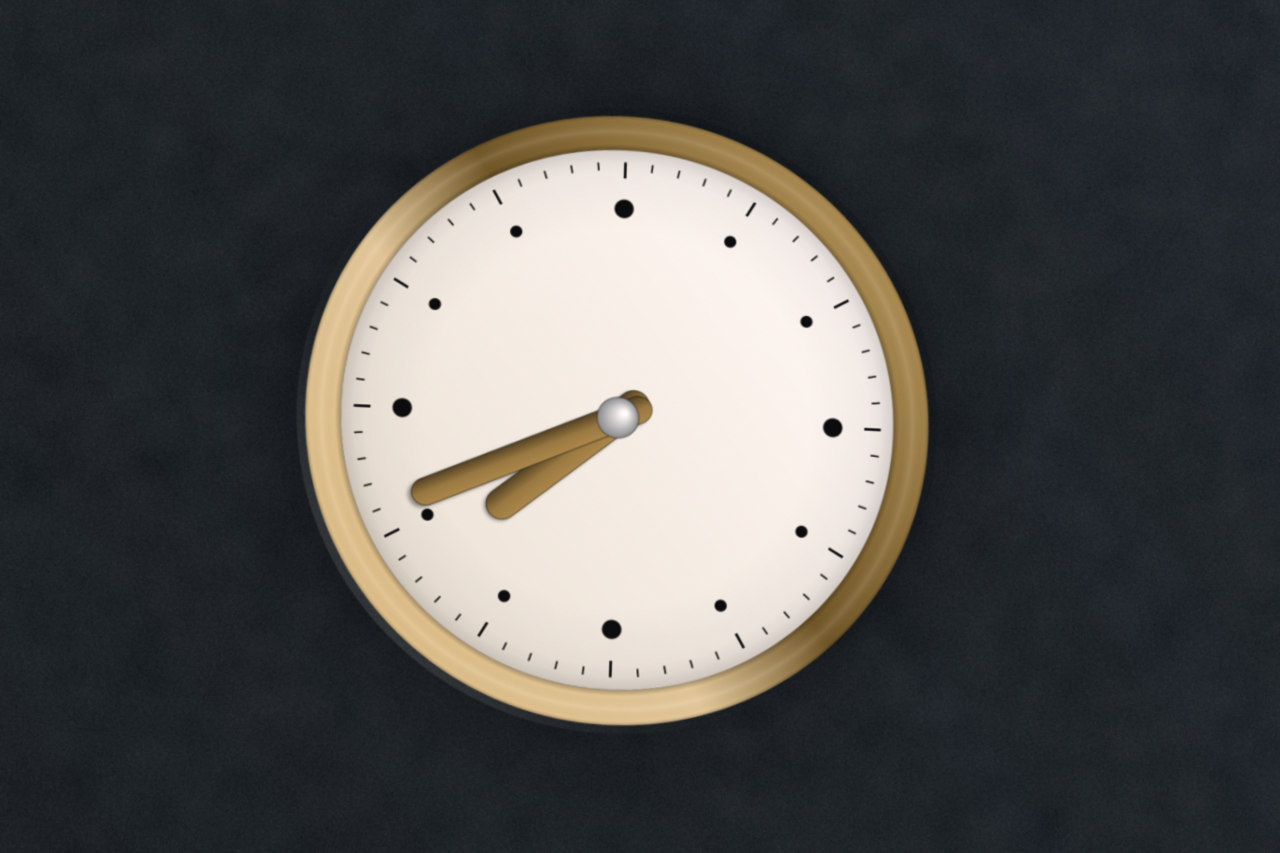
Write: 7:41
